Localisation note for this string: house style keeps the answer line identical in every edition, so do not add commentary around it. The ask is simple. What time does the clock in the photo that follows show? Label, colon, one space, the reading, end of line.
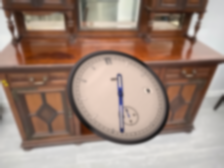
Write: 12:33
